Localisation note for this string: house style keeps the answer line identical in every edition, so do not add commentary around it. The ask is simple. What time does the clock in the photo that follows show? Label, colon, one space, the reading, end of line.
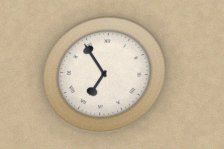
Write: 6:54
